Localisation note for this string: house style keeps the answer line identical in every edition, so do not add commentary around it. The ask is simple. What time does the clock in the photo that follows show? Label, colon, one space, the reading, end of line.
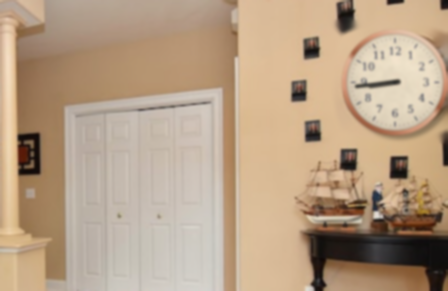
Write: 8:44
